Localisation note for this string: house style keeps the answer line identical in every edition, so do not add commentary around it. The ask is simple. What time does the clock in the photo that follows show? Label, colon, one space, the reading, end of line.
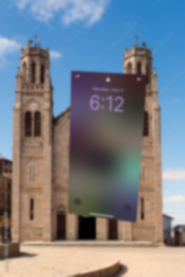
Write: 6:12
